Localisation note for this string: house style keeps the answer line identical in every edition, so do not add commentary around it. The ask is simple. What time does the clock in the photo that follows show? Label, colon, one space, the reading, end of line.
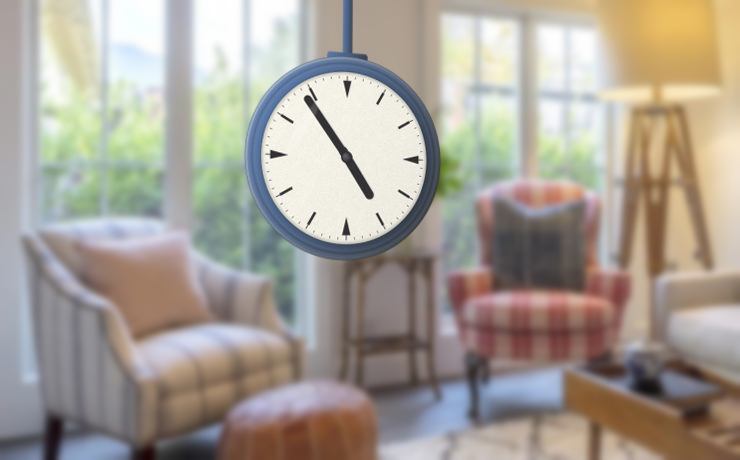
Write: 4:54
